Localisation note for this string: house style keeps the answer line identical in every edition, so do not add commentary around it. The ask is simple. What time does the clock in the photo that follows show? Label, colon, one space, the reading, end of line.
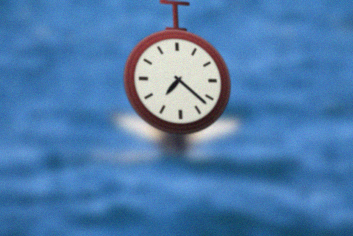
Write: 7:22
